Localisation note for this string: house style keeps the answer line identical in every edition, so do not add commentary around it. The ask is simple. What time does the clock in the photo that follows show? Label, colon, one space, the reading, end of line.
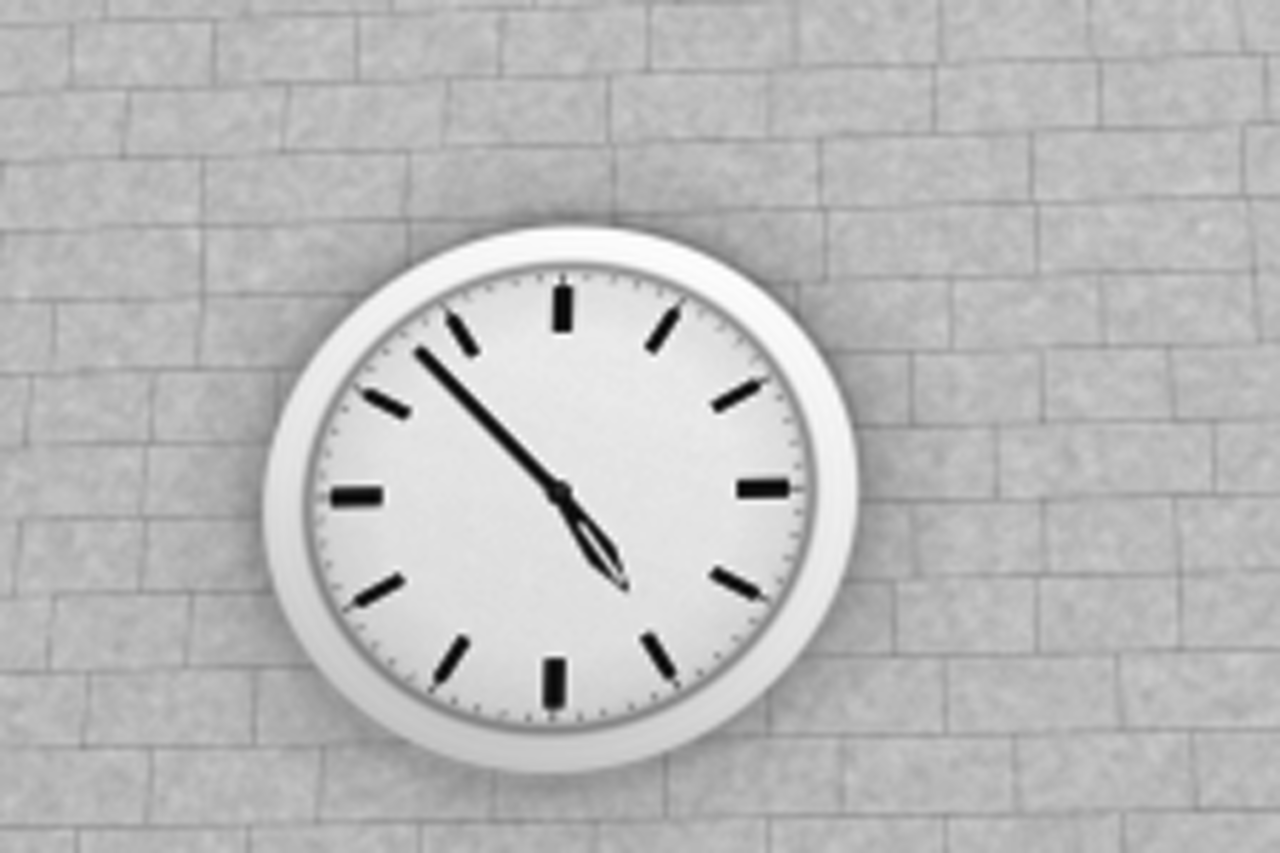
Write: 4:53
